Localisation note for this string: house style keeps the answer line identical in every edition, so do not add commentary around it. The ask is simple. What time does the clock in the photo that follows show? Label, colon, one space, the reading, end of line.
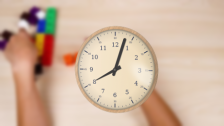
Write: 8:03
